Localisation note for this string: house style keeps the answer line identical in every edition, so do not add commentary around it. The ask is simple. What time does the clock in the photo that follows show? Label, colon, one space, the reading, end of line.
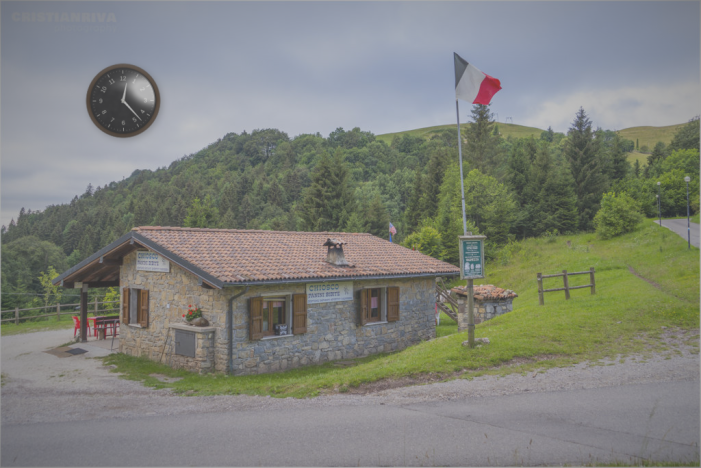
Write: 12:23
